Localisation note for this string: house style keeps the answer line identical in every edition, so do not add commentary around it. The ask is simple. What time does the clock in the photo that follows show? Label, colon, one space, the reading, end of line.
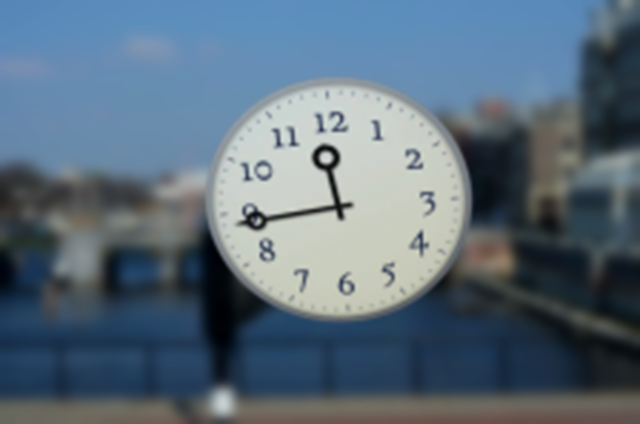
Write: 11:44
